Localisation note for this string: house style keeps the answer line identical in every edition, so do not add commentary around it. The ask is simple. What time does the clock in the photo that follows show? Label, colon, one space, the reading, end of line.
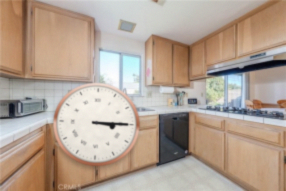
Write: 3:15
